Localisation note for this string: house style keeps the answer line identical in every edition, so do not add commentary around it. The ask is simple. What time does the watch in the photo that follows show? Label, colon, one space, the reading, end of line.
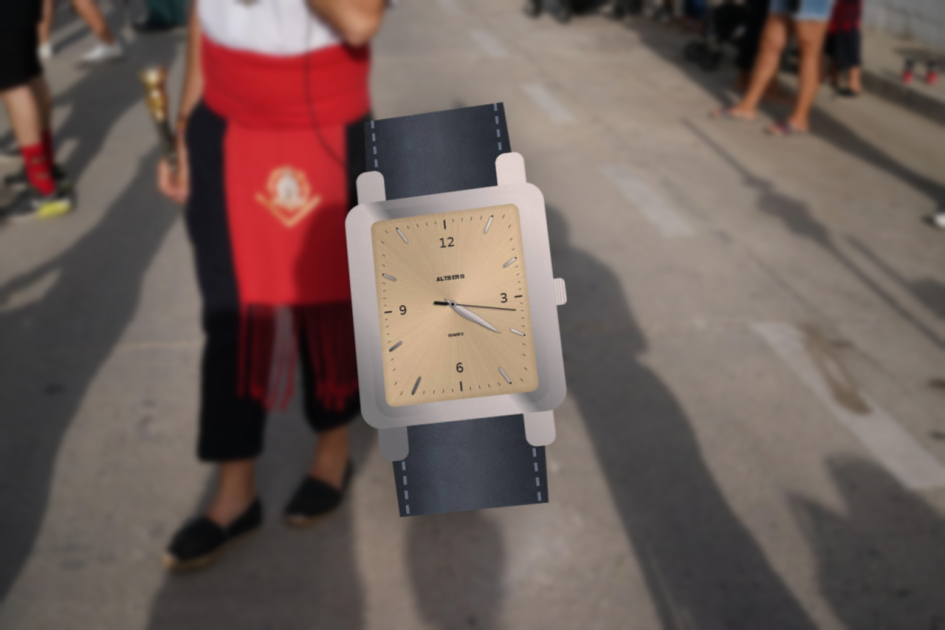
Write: 4:21:17
